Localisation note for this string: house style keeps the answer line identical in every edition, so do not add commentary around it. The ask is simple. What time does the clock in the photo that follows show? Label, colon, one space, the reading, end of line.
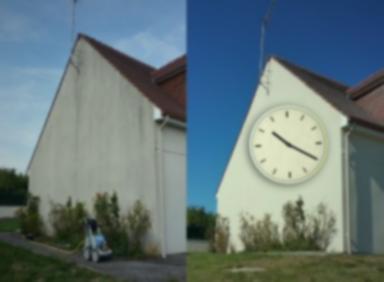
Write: 10:20
